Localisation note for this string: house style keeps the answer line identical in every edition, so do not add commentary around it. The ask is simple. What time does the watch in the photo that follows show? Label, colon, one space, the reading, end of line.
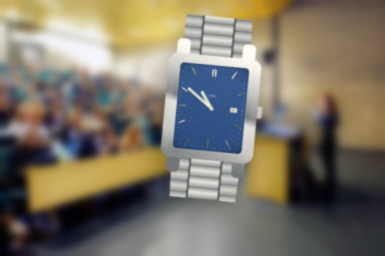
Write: 10:51
